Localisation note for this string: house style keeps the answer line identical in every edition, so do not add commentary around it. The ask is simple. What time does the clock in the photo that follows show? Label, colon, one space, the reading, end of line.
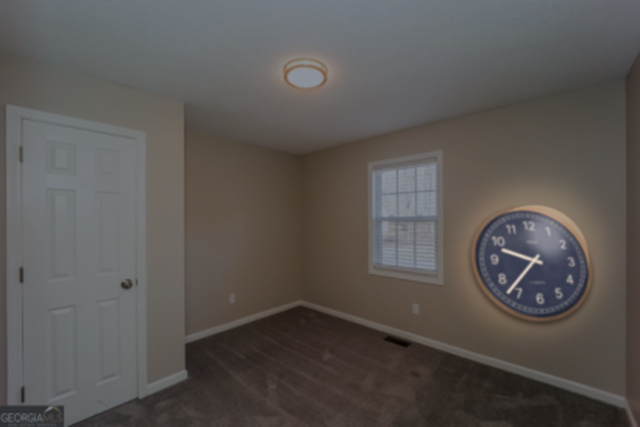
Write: 9:37
